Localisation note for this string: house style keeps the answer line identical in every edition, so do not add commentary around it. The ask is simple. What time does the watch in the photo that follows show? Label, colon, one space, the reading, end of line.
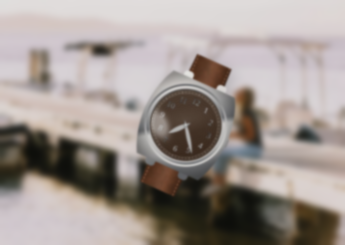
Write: 7:24
